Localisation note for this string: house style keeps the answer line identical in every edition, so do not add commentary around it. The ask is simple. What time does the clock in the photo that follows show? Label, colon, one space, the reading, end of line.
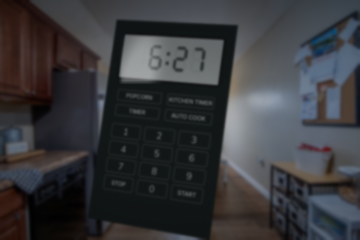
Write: 6:27
